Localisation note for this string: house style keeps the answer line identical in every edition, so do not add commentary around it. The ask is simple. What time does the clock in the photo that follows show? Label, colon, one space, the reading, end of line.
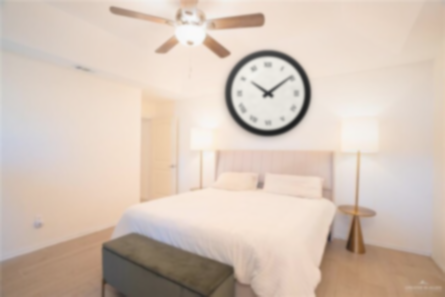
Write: 10:09
